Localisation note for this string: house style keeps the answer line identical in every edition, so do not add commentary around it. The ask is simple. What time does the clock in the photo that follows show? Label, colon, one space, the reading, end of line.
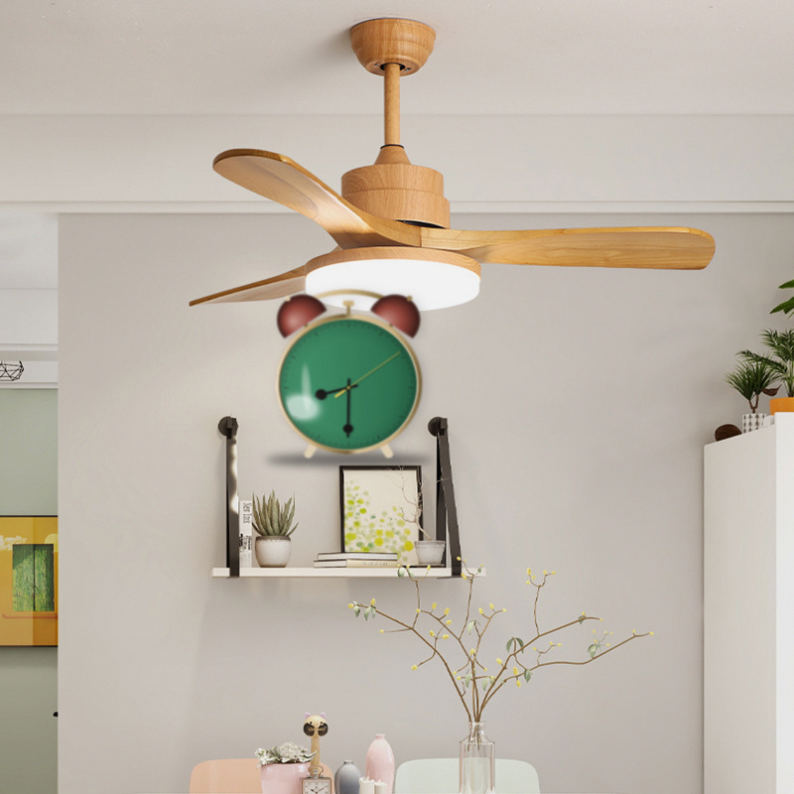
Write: 8:30:09
